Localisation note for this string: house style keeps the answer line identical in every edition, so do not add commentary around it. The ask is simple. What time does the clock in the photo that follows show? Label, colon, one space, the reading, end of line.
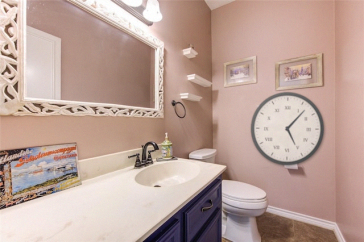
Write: 5:07
